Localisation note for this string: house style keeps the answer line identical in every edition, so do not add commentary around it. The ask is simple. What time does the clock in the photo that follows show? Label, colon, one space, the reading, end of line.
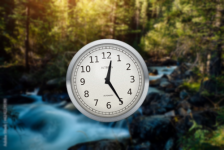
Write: 12:25
